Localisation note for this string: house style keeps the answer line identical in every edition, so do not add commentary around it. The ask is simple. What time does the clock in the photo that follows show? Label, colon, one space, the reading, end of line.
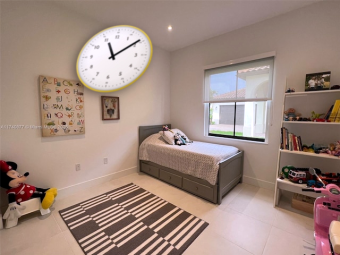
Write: 11:09
